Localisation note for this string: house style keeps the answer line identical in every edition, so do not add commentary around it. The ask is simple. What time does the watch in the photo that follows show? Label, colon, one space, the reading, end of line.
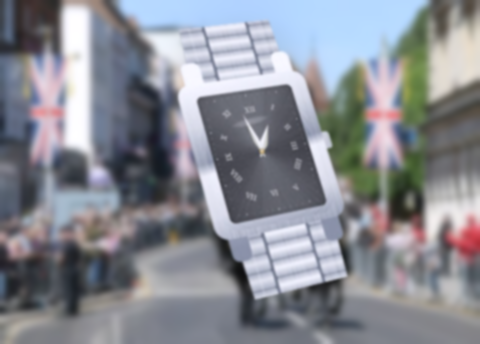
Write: 12:58
